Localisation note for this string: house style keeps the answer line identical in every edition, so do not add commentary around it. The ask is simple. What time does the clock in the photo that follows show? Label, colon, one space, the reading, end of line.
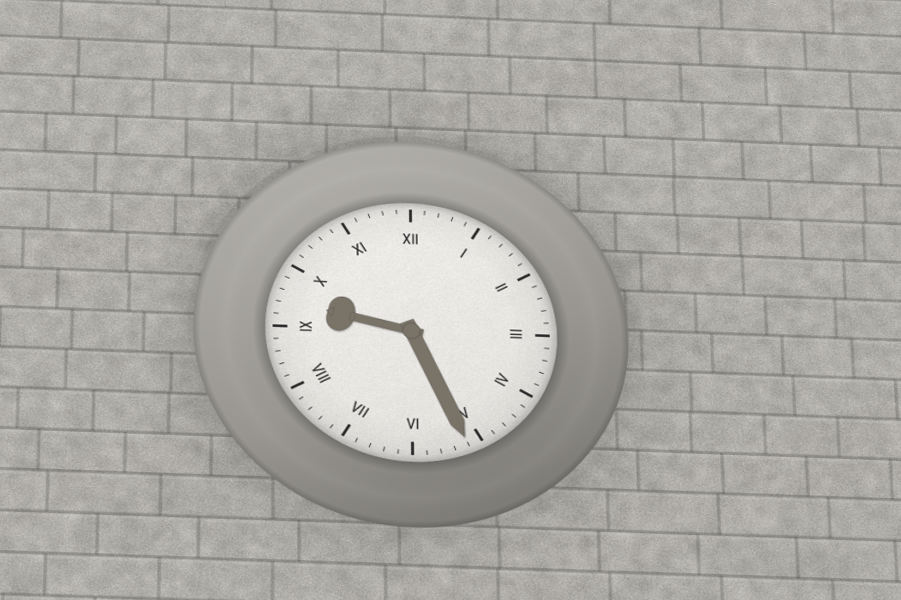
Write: 9:26
